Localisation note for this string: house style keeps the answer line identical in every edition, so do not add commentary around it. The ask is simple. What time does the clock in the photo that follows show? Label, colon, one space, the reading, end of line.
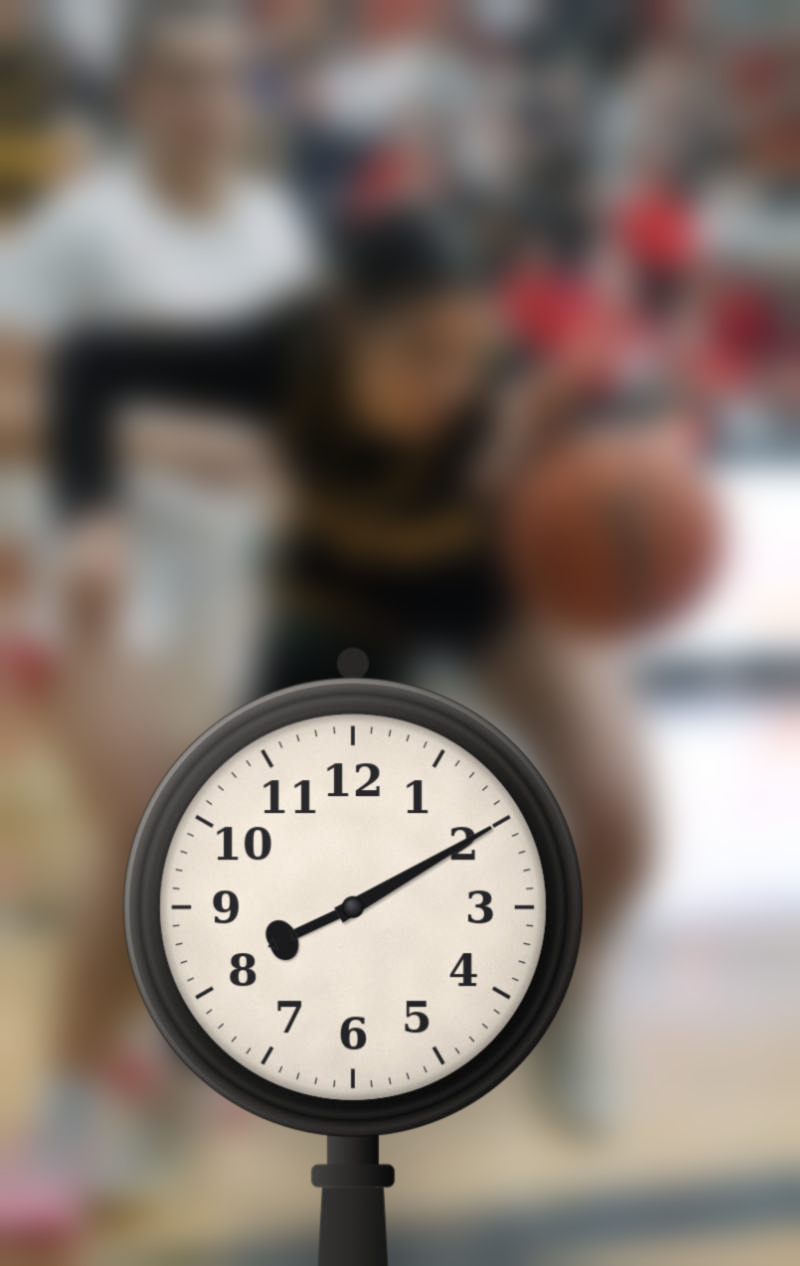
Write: 8:10
